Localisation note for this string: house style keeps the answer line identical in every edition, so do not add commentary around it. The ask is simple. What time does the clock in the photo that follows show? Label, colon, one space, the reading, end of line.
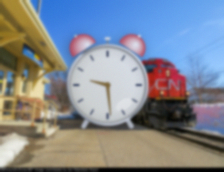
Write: 9:29
